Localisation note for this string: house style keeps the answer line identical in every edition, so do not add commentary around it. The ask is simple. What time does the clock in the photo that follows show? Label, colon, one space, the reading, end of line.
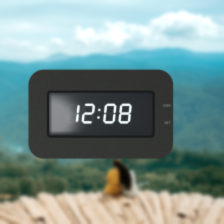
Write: 12:08
